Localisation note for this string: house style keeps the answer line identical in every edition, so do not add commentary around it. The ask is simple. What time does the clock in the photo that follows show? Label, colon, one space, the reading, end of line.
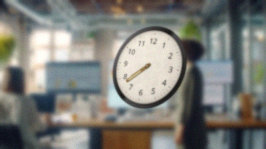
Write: 7:38
